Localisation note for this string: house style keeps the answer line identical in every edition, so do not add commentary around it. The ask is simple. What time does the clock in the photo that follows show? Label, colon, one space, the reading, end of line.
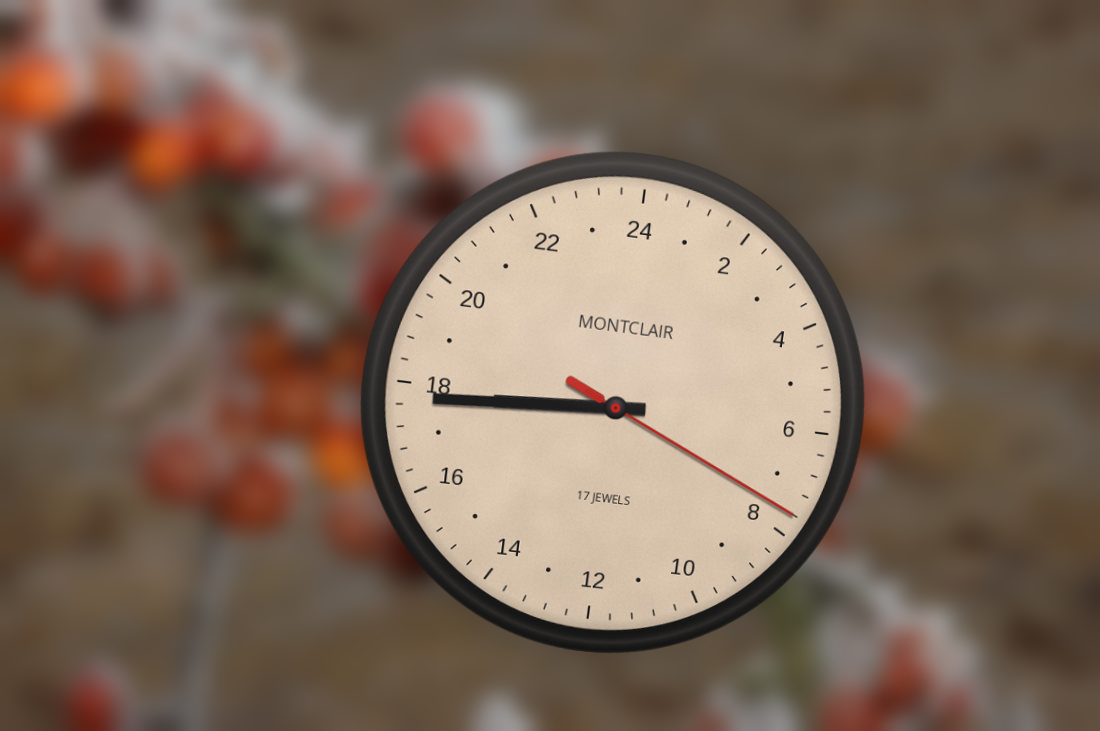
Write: 17:44:19
